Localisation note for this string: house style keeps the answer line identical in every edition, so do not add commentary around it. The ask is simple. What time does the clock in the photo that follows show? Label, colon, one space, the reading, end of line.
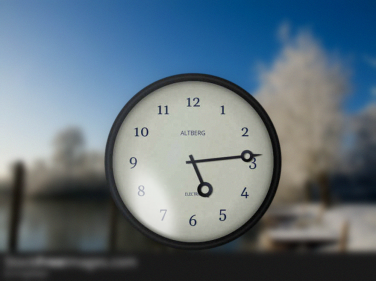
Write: 5:14
